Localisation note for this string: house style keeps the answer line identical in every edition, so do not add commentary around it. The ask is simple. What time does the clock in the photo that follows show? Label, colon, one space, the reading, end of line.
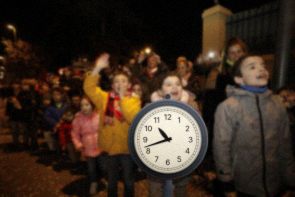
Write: 10:42
